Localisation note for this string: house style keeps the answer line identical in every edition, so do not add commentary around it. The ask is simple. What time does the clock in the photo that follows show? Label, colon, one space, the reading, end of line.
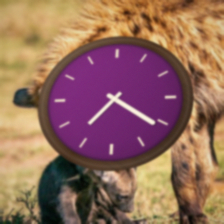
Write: 7:21
